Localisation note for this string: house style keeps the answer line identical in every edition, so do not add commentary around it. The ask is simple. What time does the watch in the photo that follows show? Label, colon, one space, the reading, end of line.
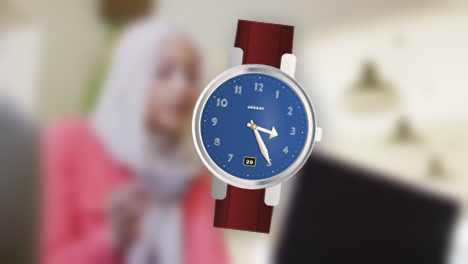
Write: 3:25
